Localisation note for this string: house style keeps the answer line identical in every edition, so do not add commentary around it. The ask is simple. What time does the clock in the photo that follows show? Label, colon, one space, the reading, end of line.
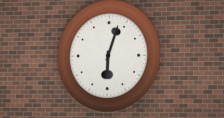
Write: 6:03
